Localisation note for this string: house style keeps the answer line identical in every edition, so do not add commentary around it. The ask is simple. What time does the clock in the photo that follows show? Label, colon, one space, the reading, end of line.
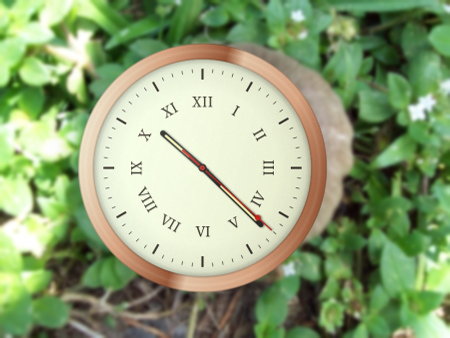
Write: 10:22:22
